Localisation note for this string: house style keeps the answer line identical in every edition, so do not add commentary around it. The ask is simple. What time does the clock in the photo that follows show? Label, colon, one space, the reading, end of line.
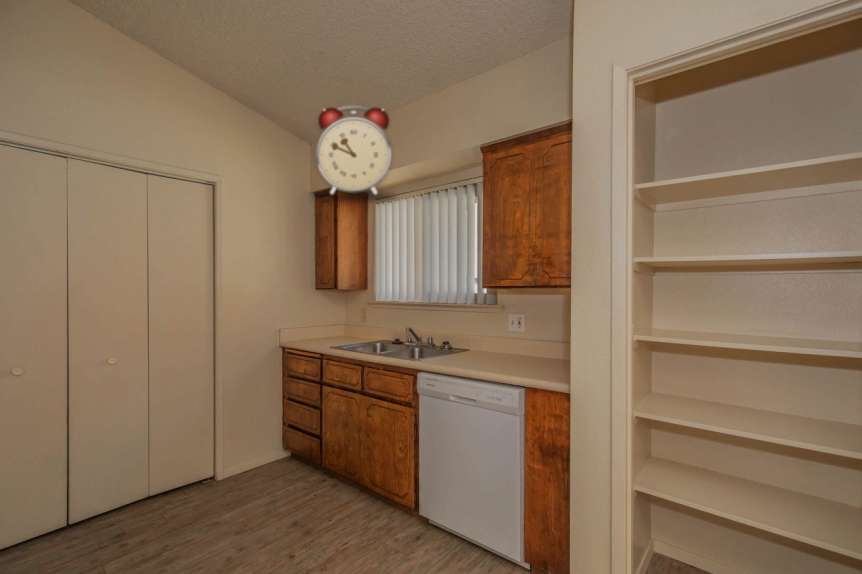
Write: 10:49
